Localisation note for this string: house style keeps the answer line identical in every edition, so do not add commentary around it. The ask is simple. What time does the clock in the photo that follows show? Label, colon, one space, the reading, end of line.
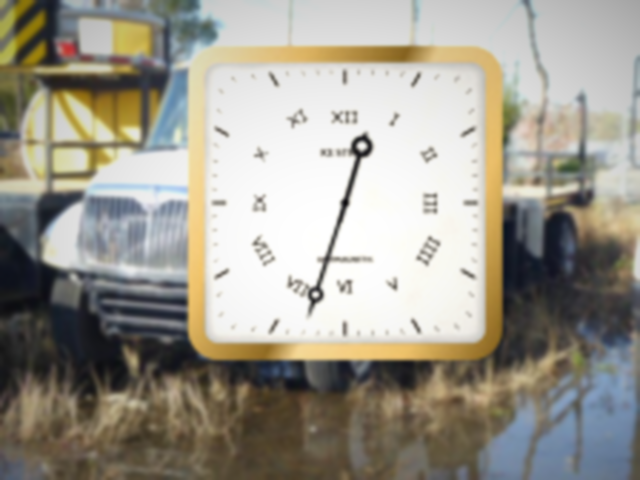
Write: 12:33
